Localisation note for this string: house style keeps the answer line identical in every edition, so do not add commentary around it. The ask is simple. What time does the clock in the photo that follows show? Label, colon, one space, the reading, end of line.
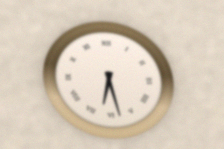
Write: 6:28
